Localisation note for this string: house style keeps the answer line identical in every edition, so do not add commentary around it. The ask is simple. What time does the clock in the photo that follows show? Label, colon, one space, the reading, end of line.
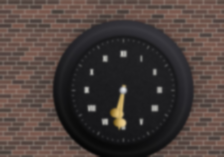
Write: 6:31
